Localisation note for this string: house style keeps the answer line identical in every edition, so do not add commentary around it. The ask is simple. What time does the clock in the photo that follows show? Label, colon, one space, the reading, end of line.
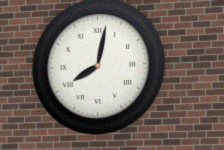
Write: 8:02
